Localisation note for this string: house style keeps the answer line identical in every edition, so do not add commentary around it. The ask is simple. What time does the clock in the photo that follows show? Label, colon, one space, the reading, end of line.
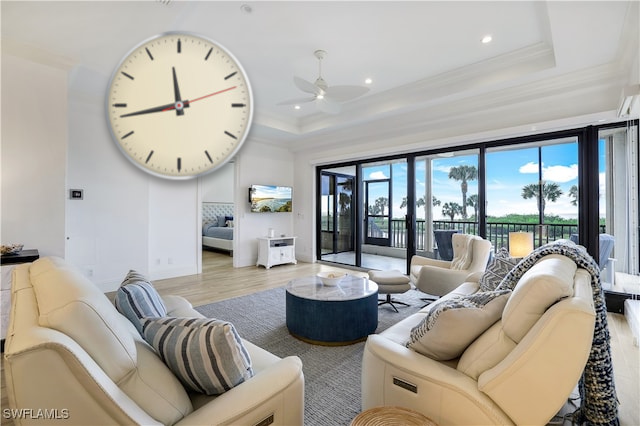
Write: 11:43:12
